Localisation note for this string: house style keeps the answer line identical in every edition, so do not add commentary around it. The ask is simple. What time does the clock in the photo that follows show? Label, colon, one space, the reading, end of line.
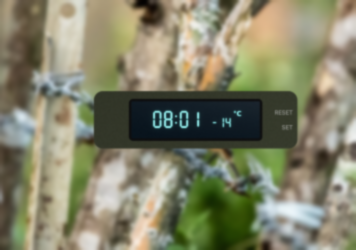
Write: 8:01
